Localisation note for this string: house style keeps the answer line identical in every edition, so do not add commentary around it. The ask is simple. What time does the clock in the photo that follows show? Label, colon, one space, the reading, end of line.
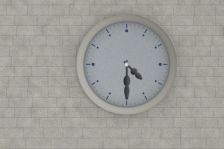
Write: 4:30
